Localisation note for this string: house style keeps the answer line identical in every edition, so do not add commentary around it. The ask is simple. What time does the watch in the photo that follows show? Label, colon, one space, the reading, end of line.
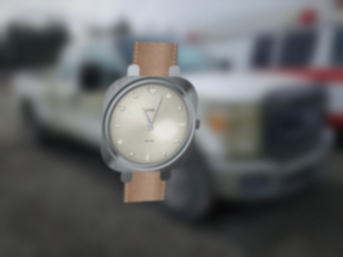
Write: 11:03
